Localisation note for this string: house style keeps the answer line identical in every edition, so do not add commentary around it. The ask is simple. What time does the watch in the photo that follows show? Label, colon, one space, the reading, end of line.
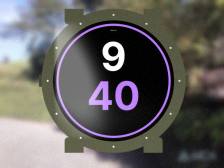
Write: 9:40
